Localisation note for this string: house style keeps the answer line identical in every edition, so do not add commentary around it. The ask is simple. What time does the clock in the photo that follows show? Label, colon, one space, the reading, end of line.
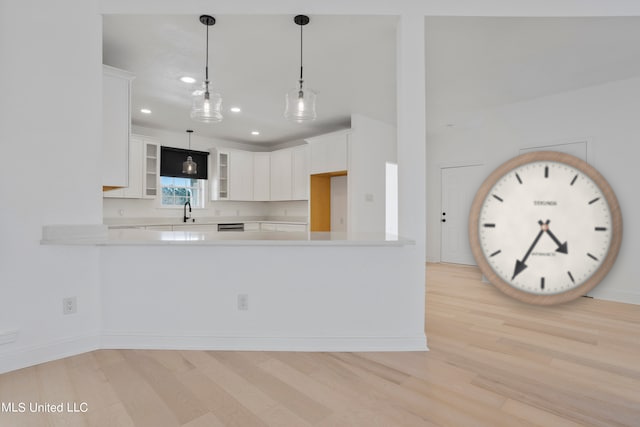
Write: 4:35
